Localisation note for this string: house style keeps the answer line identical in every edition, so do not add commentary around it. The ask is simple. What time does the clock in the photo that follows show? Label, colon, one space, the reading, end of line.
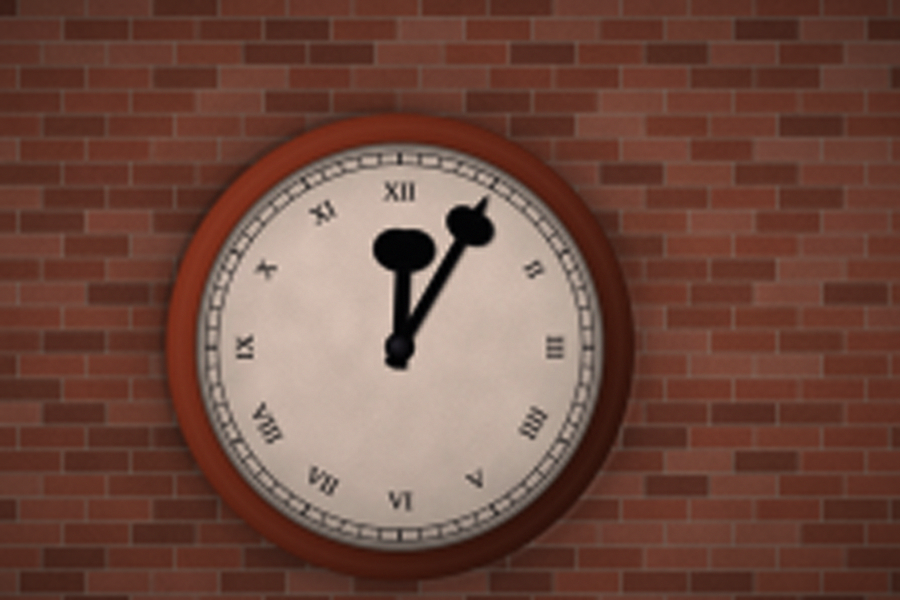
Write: 12:05
